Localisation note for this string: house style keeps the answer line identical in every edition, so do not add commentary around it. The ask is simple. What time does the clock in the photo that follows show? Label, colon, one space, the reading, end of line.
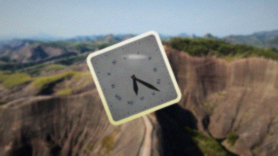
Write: 6:23
